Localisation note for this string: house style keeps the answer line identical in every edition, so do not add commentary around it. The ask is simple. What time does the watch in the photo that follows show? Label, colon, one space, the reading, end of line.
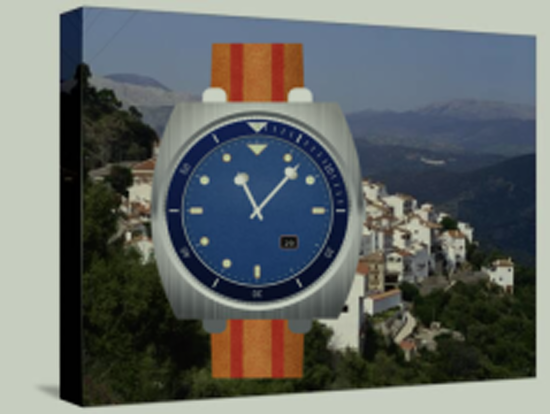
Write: 11:07
